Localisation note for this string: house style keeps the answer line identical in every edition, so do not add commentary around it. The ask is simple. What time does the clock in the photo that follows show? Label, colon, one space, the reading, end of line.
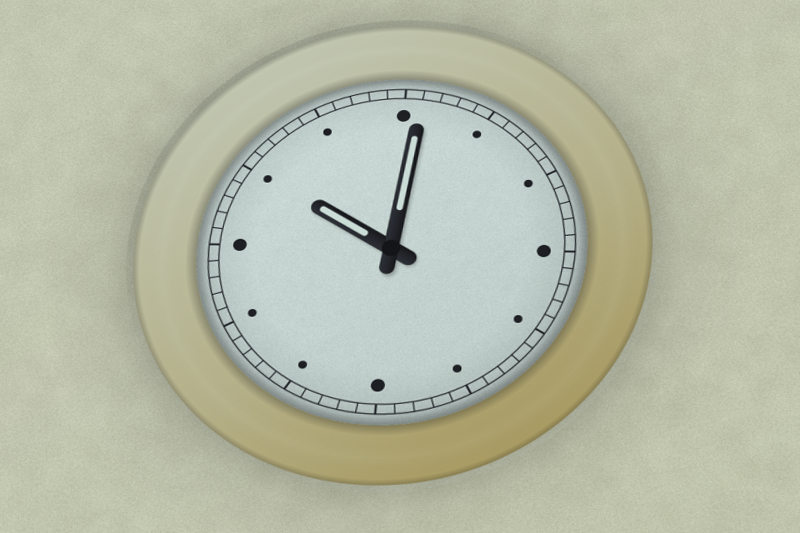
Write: 10:01
